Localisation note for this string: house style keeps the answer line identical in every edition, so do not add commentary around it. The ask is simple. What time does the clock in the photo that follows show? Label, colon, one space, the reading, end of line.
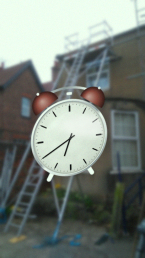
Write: 6:40
